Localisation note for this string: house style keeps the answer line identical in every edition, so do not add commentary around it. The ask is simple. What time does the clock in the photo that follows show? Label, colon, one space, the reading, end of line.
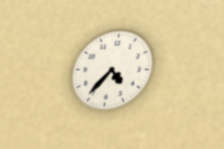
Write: 4:36
